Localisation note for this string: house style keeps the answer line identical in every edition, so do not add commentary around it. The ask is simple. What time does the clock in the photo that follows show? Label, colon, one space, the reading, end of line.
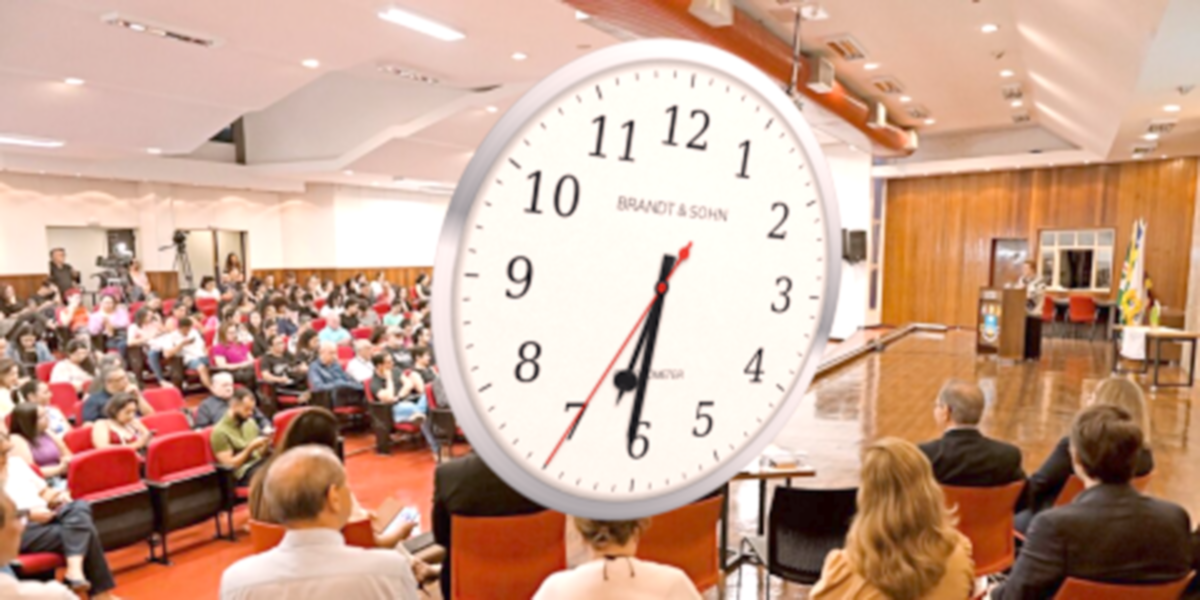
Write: 6:30:35
